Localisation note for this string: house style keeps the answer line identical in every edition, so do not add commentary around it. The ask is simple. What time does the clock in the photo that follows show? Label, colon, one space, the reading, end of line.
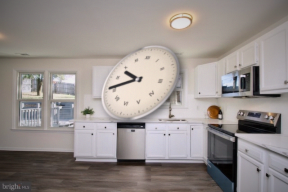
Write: 9:41
